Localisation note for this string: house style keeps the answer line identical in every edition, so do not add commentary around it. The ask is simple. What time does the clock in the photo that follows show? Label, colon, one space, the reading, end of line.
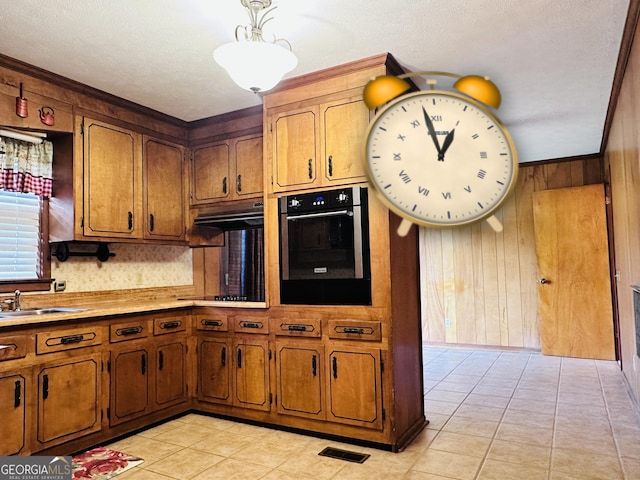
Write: 12:58
